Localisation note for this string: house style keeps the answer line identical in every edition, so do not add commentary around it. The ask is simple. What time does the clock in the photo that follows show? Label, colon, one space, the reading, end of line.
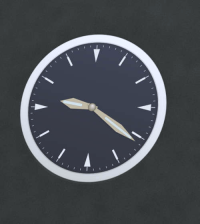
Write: 9:21
